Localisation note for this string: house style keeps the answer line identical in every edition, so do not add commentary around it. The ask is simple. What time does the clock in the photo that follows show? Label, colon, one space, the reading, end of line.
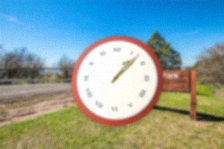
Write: 1:07
